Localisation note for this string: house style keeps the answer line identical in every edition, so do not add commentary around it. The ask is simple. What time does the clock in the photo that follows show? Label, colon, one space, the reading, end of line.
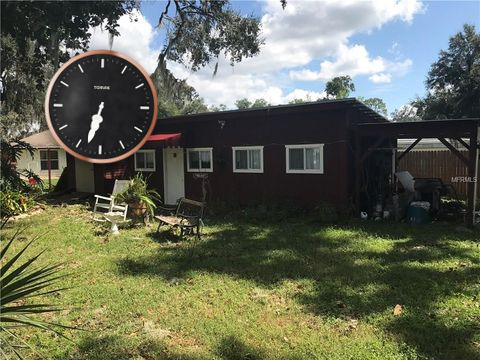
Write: 6:33
